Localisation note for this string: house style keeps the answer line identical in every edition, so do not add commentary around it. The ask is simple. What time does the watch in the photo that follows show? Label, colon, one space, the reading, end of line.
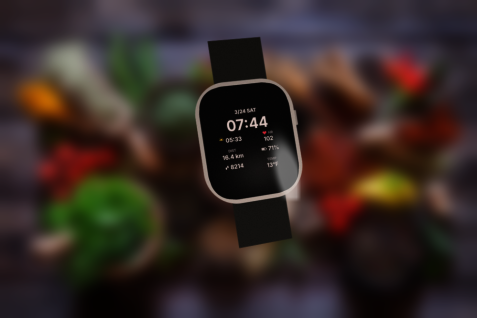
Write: 7:44
